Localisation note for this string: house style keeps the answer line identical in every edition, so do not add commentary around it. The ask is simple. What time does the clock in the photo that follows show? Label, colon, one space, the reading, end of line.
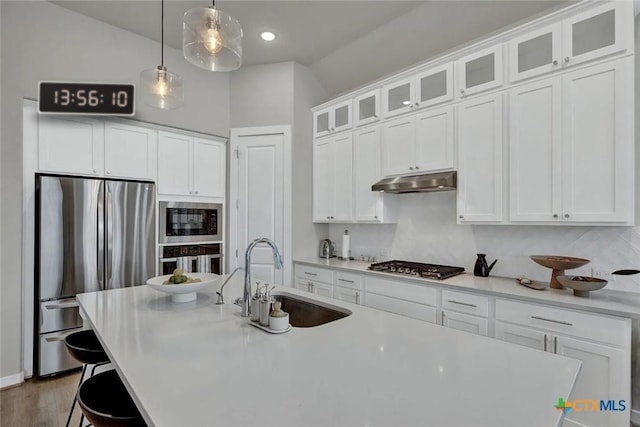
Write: 13:56:10
